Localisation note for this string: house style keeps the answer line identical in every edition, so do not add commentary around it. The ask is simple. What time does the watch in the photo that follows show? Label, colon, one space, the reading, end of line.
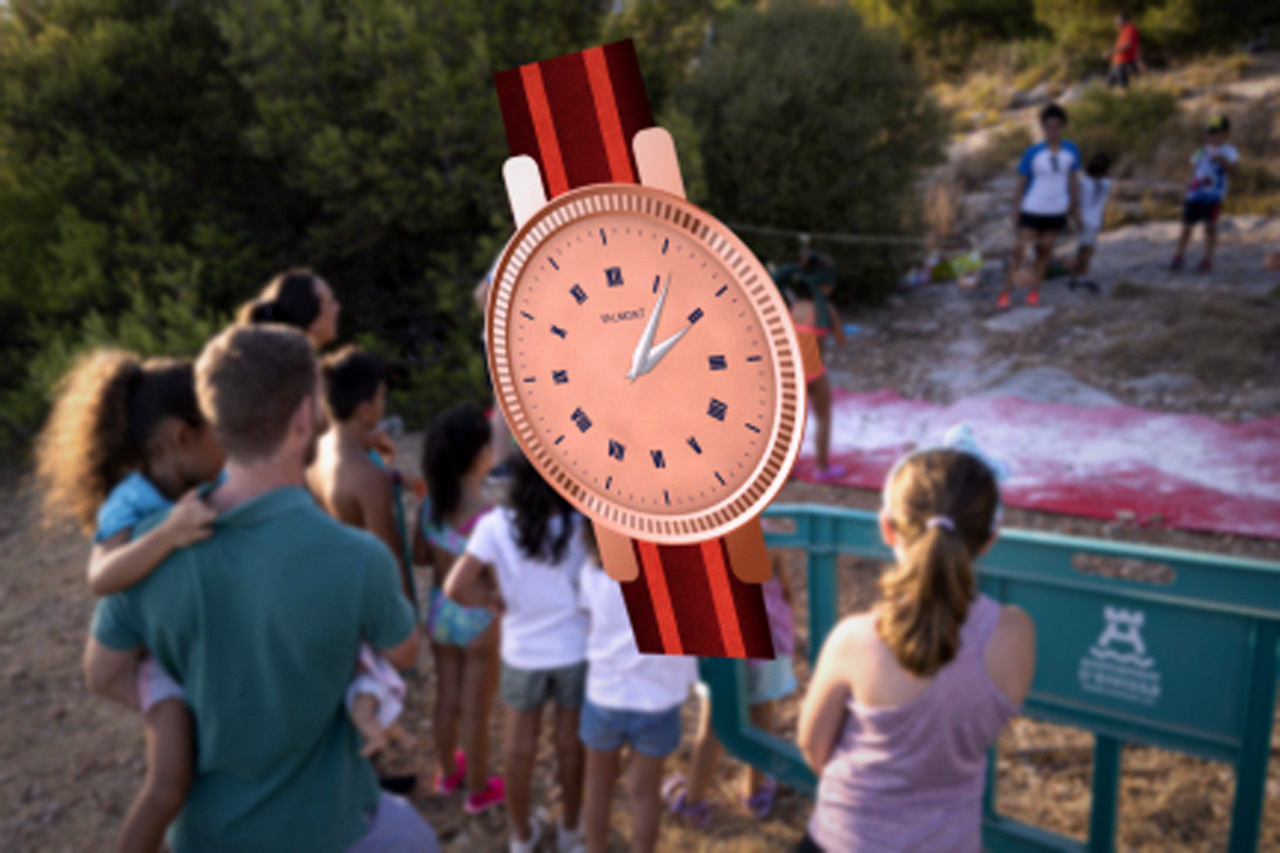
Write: 2:06
